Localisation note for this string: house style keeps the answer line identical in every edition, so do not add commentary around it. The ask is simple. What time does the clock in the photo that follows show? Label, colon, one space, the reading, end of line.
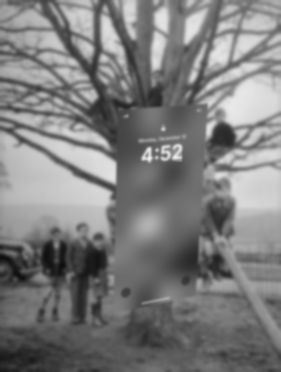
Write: 4:52
